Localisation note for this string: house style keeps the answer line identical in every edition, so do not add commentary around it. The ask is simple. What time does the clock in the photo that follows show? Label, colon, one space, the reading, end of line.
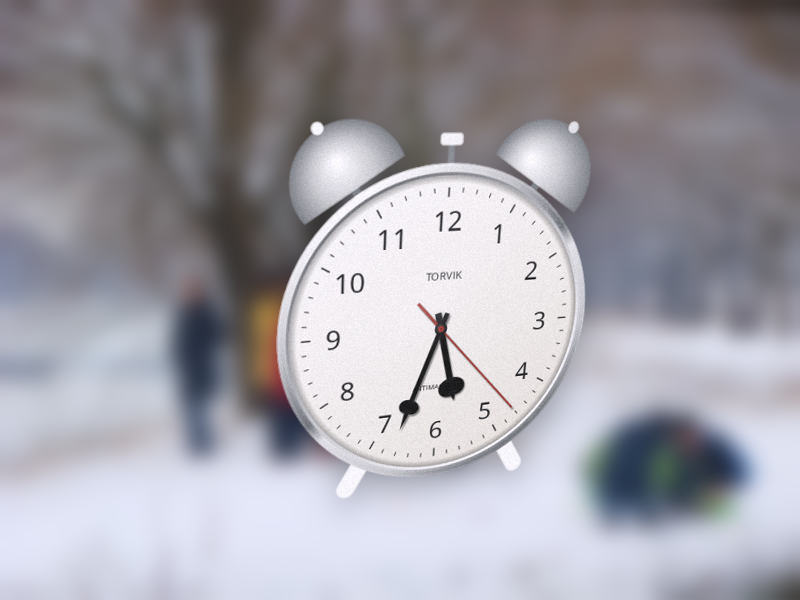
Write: 5:33:23
